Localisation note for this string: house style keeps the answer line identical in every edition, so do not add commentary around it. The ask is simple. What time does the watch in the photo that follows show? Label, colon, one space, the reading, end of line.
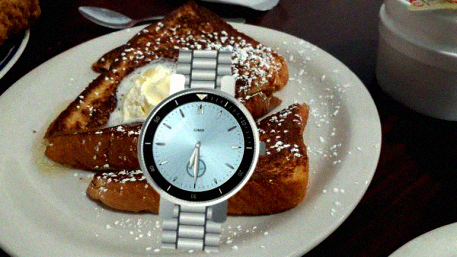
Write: 6:30
